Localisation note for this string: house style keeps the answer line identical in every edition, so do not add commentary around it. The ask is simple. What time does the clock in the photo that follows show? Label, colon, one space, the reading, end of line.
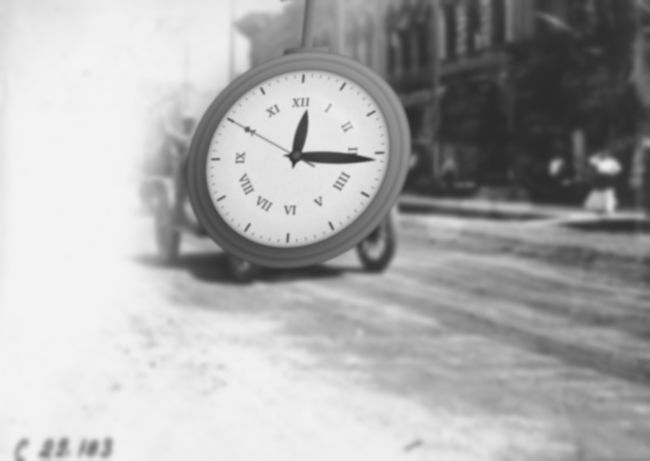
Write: 12:15:50
